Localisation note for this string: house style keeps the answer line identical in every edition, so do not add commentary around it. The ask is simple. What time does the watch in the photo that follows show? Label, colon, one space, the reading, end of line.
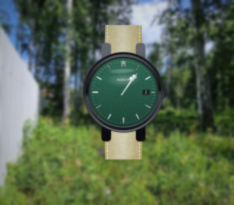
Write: 1:06
